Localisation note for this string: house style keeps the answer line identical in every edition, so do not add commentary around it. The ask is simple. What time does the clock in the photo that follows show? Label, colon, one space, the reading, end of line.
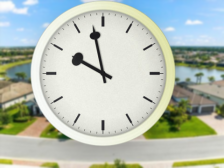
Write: 9:58
